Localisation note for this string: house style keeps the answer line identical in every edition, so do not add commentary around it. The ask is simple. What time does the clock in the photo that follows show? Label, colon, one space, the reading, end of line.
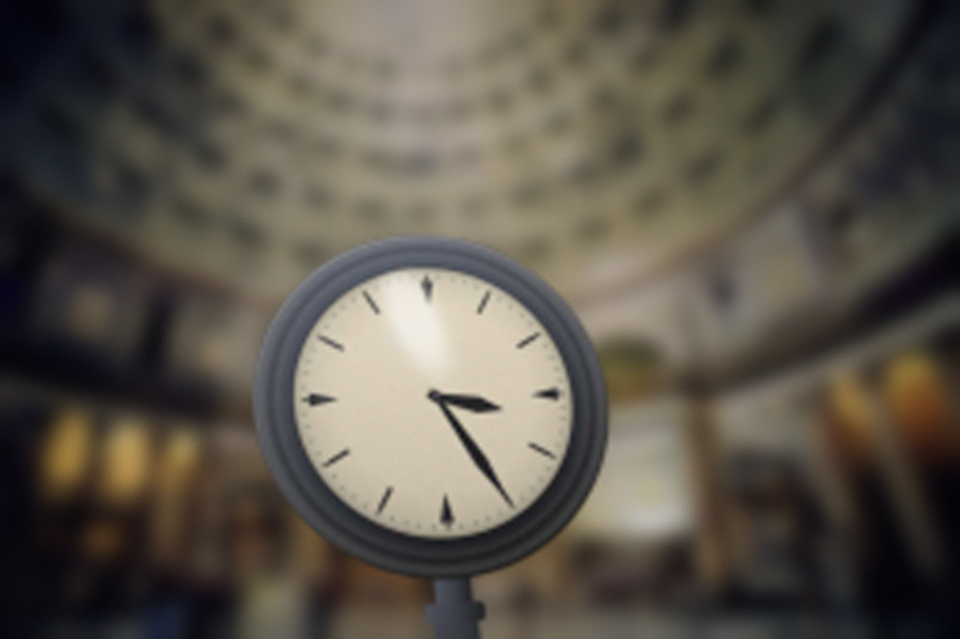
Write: 3:25
